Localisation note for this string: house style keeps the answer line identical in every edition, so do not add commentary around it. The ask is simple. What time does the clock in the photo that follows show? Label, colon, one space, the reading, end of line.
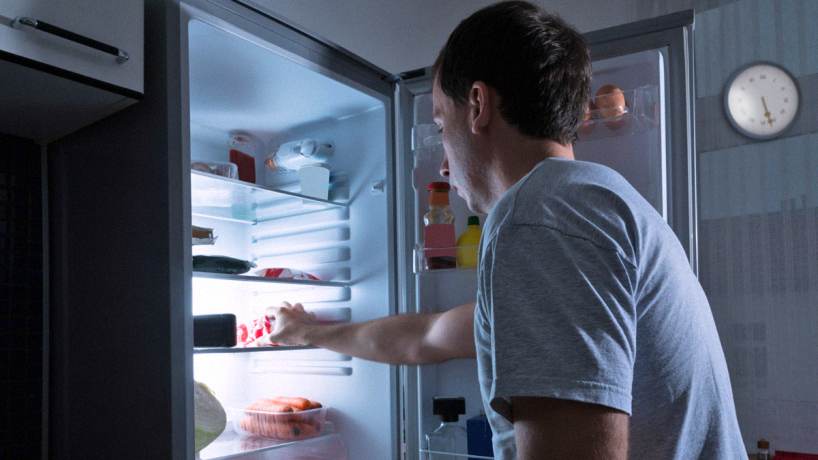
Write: 5:27
